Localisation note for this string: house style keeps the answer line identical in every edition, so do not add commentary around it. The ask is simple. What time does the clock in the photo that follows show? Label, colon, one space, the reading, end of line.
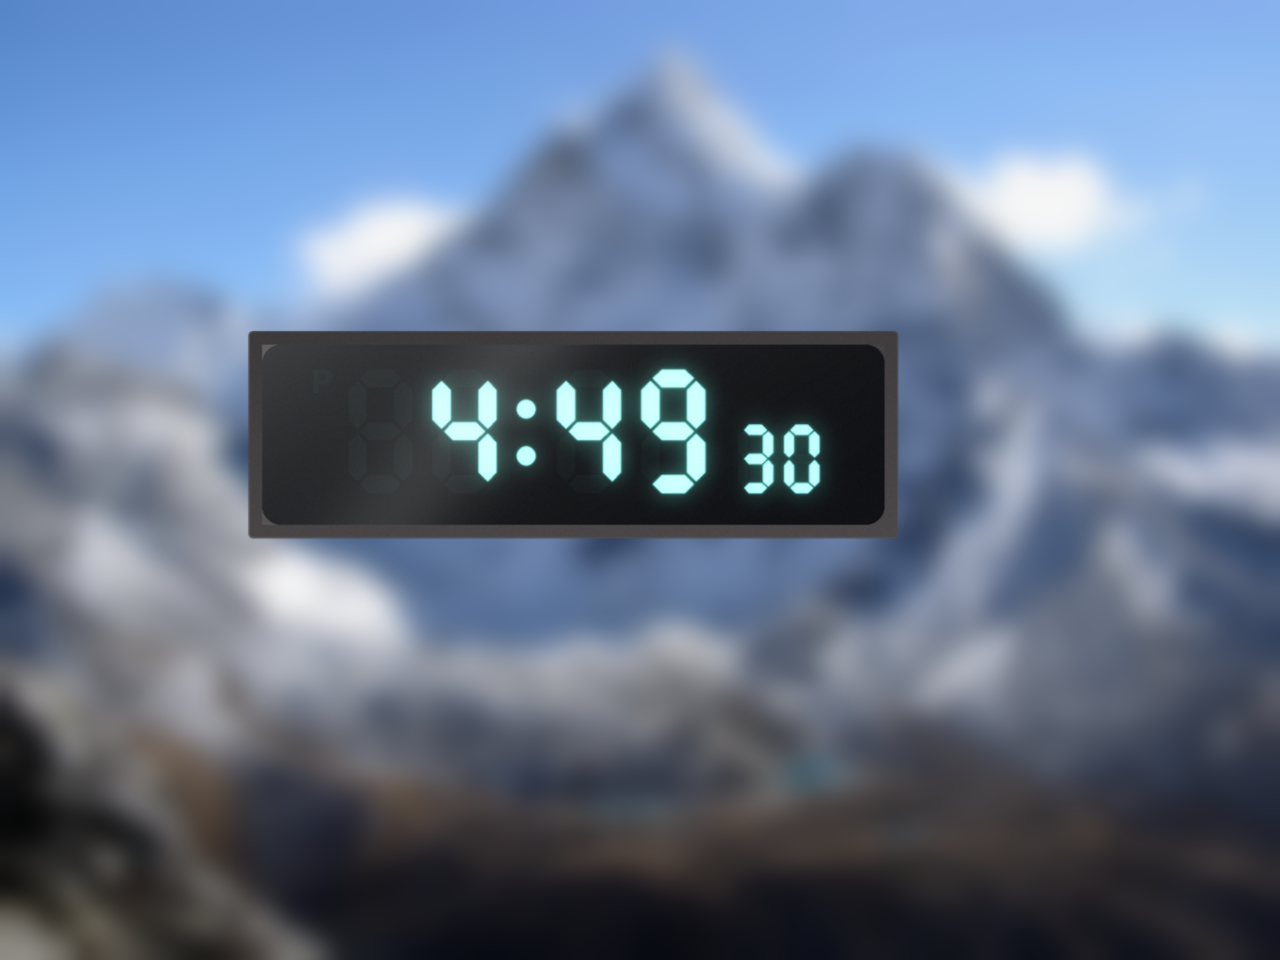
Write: 4:49:30
